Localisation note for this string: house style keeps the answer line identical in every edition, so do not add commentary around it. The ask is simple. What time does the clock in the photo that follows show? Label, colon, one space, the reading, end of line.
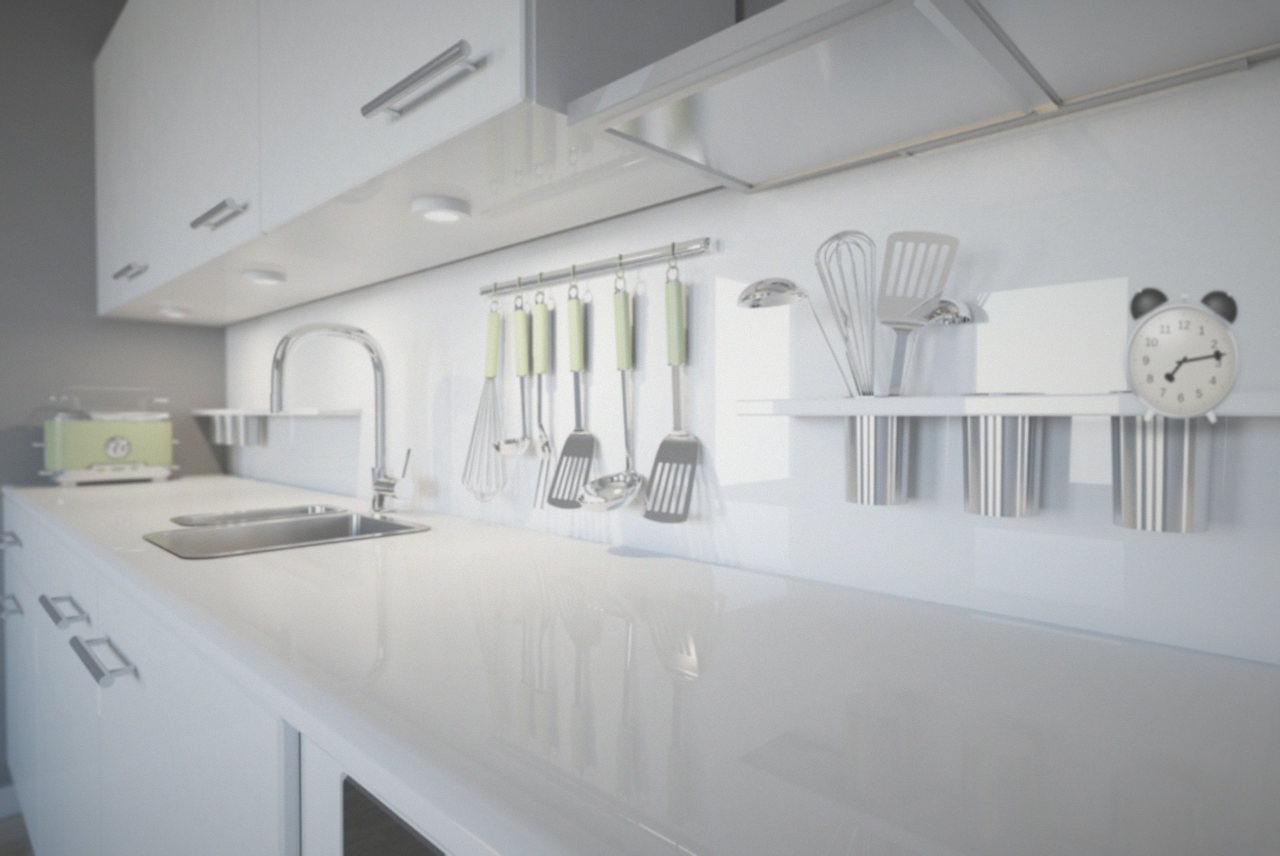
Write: 7:13
